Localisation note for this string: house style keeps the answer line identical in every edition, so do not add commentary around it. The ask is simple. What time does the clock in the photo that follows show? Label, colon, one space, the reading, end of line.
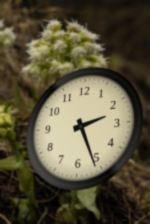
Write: 2:26
